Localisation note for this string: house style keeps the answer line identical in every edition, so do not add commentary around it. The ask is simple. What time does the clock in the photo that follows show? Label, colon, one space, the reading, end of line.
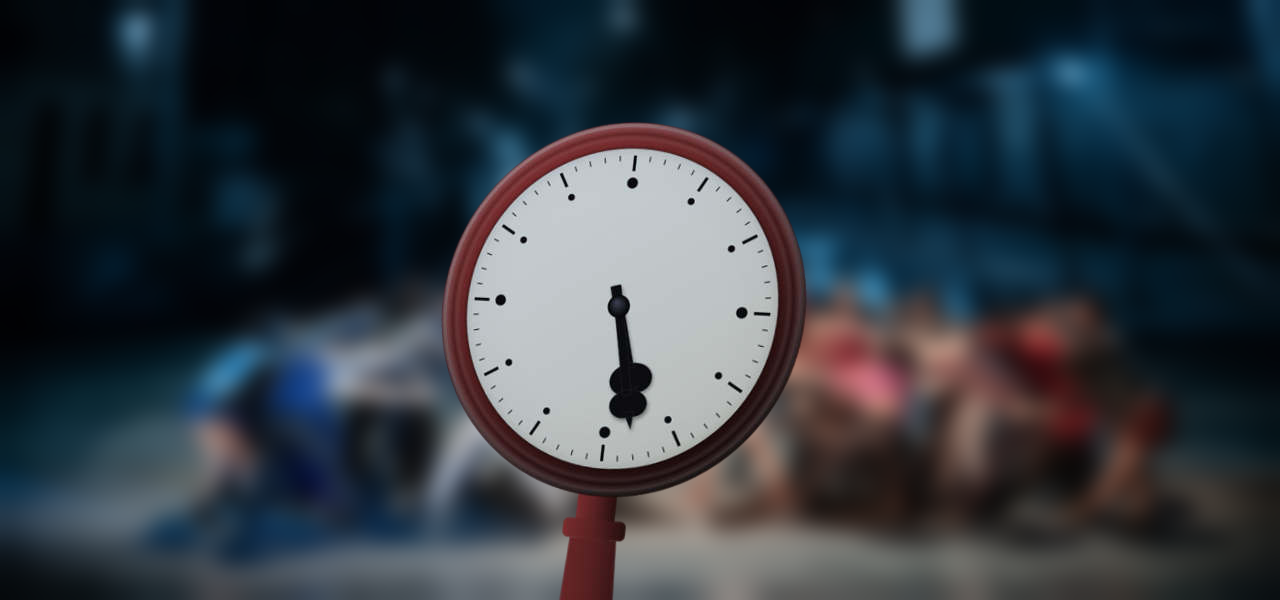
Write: 5:28
